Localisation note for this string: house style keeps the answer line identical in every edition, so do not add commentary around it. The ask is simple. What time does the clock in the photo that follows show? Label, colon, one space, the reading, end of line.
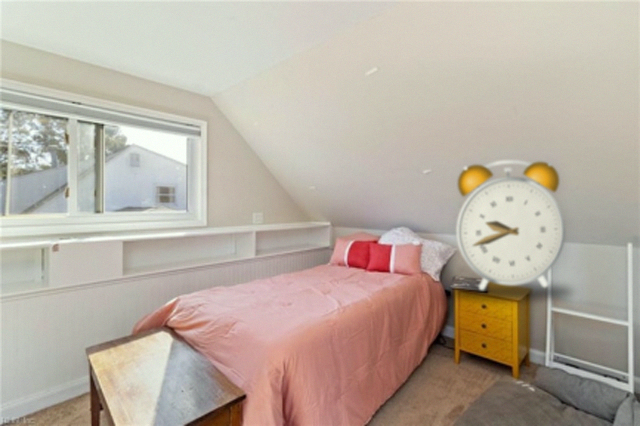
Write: 9:42
